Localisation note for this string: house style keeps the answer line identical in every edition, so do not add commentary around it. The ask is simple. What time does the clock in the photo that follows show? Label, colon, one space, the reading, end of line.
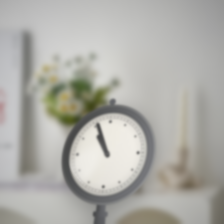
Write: 10:56
